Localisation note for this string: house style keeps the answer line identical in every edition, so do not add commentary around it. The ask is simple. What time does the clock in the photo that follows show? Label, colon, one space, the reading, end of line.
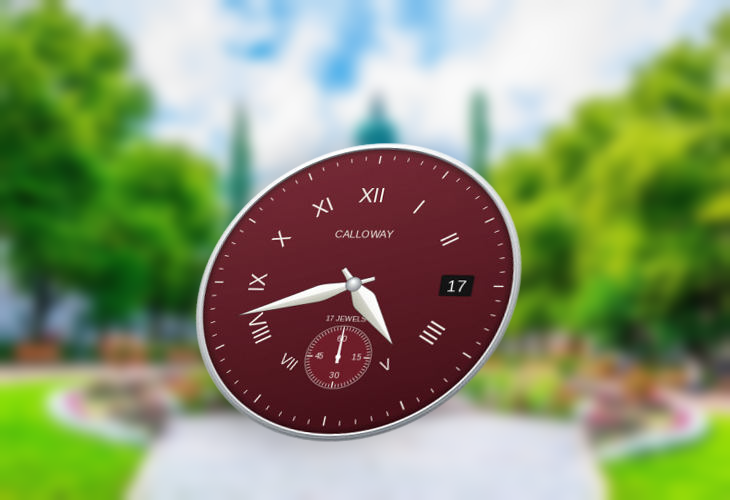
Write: 4:42
